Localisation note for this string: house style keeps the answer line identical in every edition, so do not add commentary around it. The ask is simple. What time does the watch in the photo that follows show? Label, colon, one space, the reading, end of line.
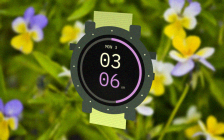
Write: 3:06
